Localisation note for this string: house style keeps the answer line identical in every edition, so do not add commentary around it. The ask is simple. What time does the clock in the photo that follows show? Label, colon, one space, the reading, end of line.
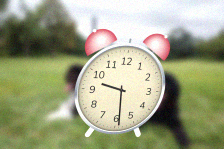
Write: 9:29
